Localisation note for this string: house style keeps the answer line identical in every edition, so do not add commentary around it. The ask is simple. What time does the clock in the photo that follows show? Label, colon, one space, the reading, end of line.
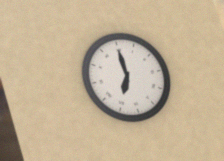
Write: 7:00
